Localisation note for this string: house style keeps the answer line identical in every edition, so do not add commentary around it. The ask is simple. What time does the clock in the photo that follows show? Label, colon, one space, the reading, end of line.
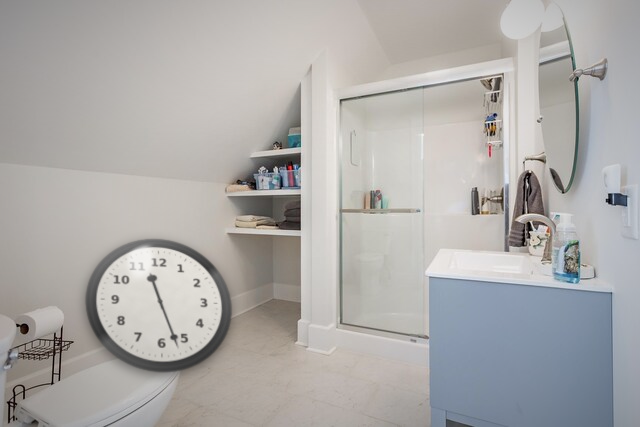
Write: 11:27
